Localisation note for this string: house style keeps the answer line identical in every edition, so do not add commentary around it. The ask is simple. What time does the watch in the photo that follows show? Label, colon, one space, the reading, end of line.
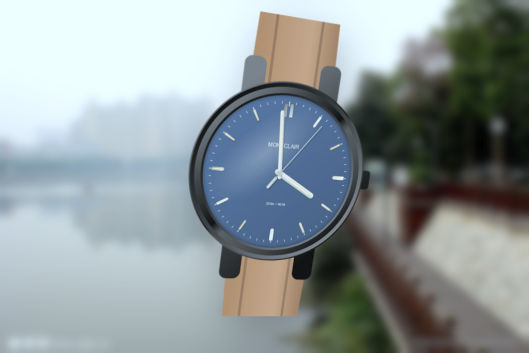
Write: 3:59:06
